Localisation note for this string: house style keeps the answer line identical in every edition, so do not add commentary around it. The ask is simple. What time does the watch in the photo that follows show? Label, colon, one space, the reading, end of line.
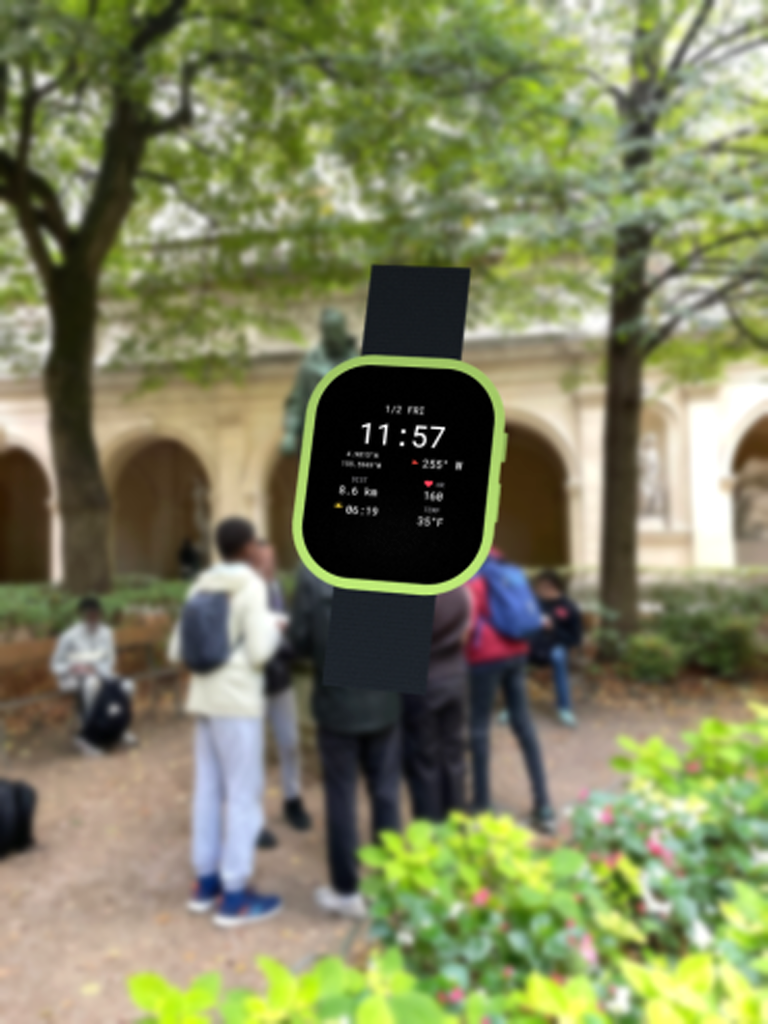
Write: 11:57
